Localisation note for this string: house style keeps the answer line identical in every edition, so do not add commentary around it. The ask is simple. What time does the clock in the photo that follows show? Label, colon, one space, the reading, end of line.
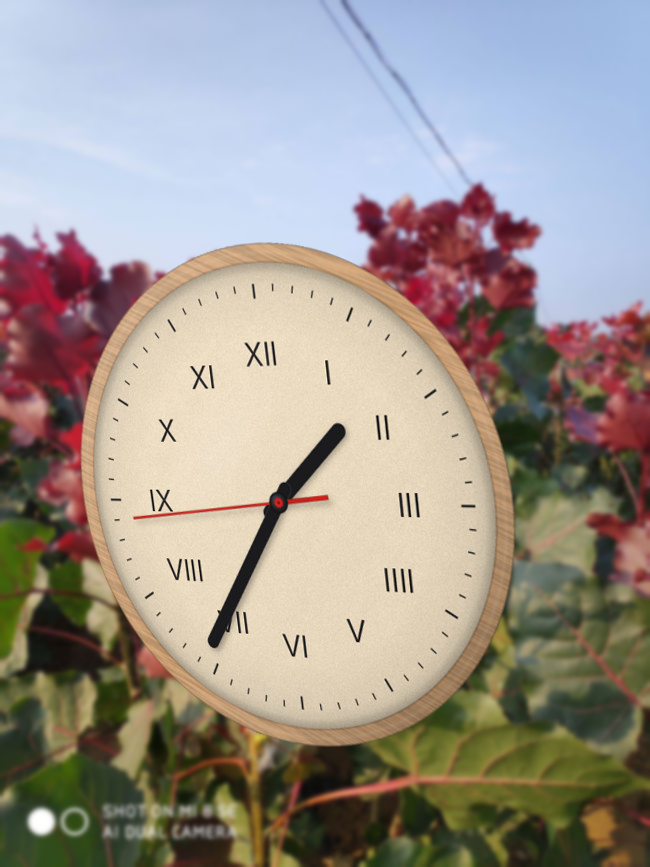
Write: 1:35:44
